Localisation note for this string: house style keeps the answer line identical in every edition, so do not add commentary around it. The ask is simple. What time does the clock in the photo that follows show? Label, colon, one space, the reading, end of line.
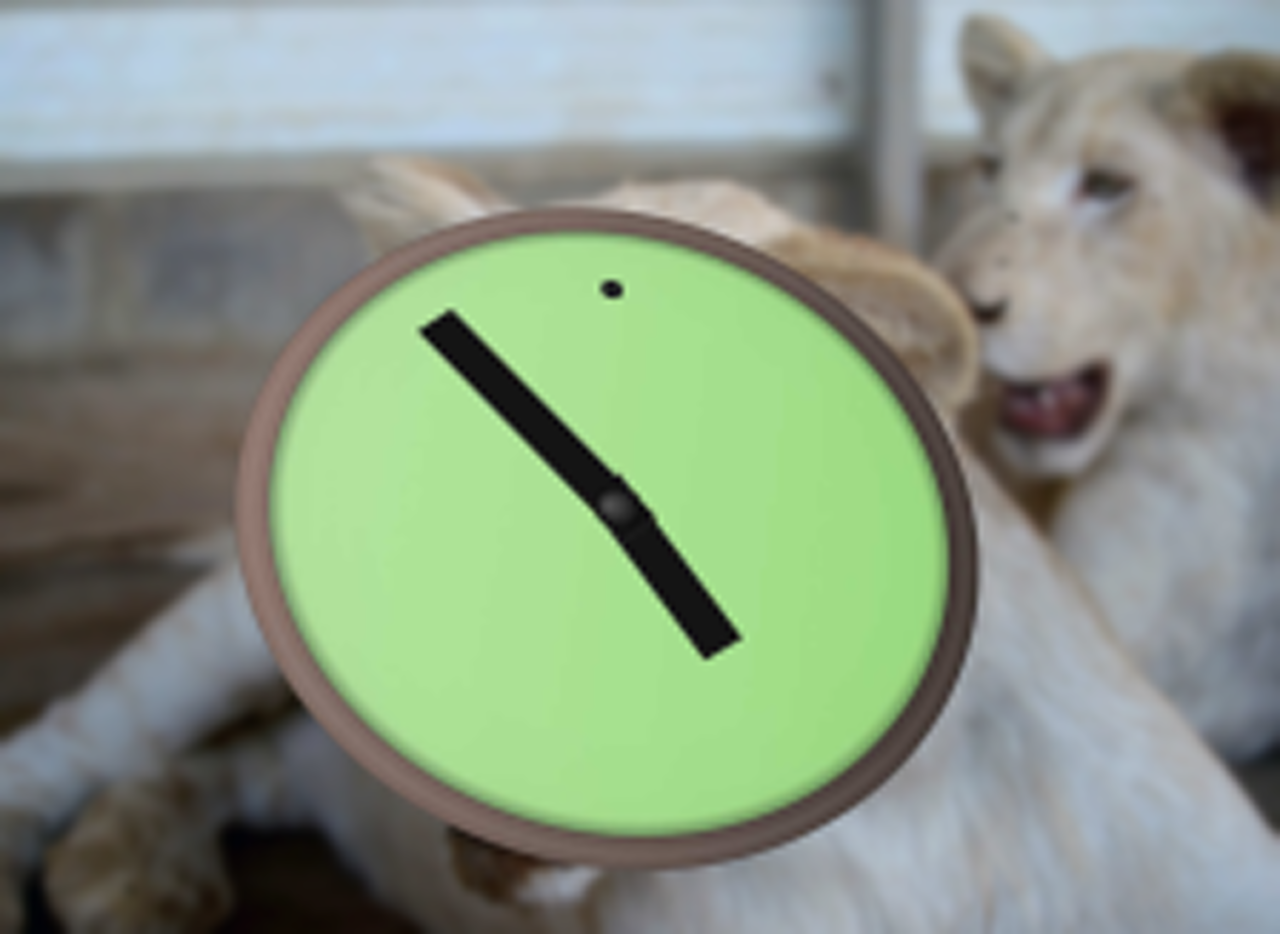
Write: 4:53
